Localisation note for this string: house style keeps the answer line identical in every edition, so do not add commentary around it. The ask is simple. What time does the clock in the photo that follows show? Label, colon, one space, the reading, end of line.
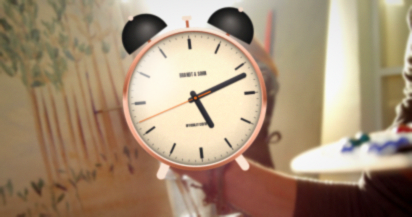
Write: 5:11:42
